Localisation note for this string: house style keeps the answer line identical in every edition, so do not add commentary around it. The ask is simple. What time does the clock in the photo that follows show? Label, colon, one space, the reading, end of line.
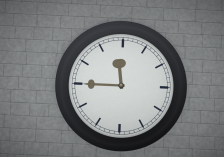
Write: 11:45
